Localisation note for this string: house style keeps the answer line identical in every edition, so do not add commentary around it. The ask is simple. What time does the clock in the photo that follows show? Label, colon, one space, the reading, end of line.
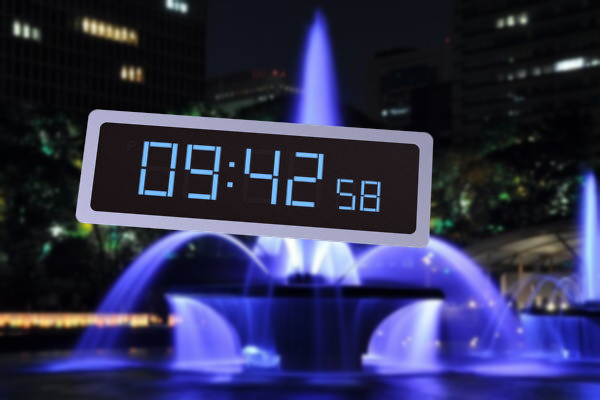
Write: 9:42:58
